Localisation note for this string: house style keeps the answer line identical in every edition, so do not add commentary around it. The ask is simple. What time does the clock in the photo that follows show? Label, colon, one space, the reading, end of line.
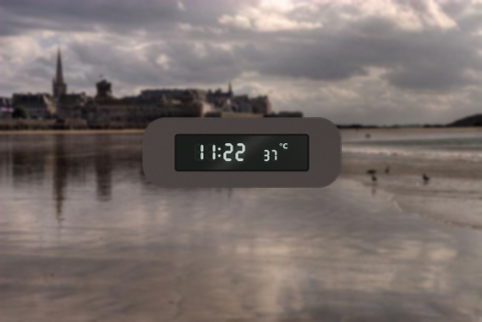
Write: 11:22
